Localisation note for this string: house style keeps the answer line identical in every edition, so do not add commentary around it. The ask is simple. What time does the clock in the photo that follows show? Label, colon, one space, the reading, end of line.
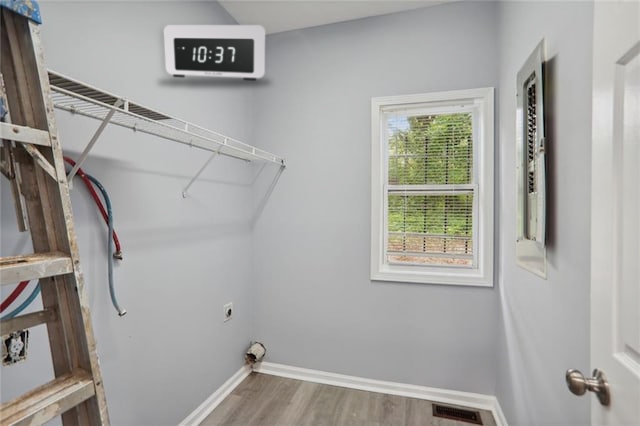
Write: 10:37
